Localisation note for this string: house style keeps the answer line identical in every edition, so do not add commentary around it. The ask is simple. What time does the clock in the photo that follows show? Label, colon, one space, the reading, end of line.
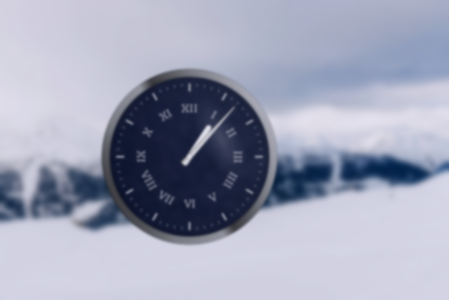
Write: 1:07
